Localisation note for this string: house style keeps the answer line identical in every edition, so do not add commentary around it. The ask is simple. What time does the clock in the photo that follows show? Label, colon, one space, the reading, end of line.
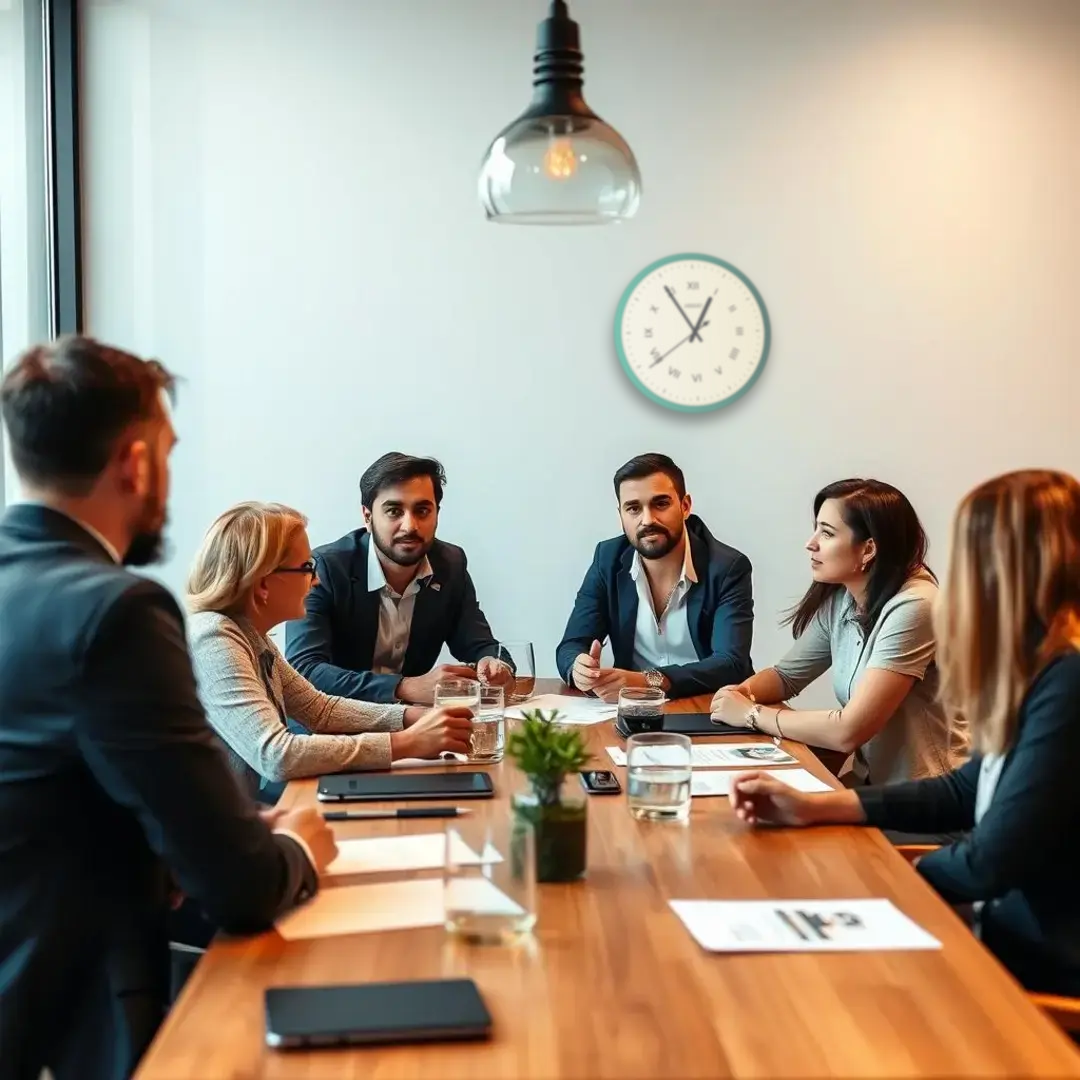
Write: 12:54:39
